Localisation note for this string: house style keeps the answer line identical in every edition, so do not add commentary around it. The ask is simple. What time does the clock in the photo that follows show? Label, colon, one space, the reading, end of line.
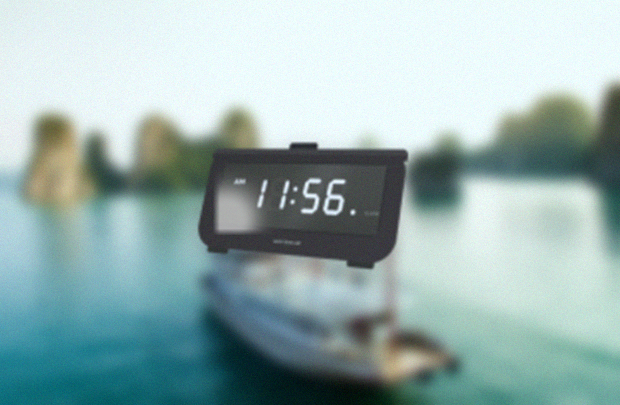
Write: 11:56
